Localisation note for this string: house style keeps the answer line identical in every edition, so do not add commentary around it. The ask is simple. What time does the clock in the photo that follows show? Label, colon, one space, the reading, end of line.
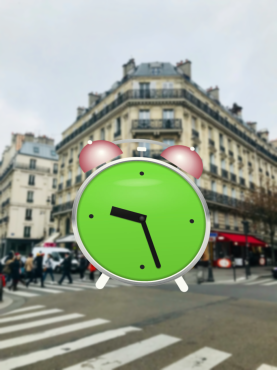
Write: 9:27
